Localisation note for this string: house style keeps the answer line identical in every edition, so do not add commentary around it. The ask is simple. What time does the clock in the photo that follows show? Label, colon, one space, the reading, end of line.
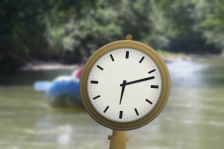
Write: 6:12
